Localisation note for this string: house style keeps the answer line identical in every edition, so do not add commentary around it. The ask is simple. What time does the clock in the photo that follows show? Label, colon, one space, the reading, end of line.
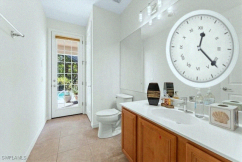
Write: 12:22
